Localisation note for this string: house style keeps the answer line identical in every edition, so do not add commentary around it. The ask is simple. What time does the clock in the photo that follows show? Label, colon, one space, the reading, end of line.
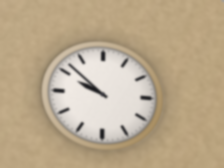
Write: 9:52
